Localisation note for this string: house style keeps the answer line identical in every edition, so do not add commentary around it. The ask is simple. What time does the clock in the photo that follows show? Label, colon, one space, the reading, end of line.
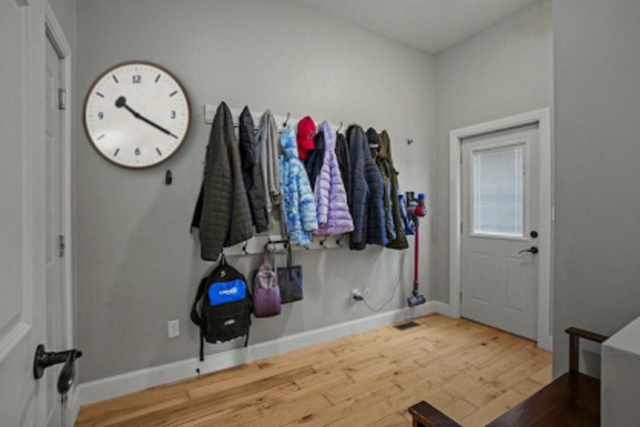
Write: 10:20
